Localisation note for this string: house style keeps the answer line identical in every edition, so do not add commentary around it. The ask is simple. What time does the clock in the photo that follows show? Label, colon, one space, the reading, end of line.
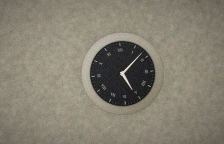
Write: 5:08
